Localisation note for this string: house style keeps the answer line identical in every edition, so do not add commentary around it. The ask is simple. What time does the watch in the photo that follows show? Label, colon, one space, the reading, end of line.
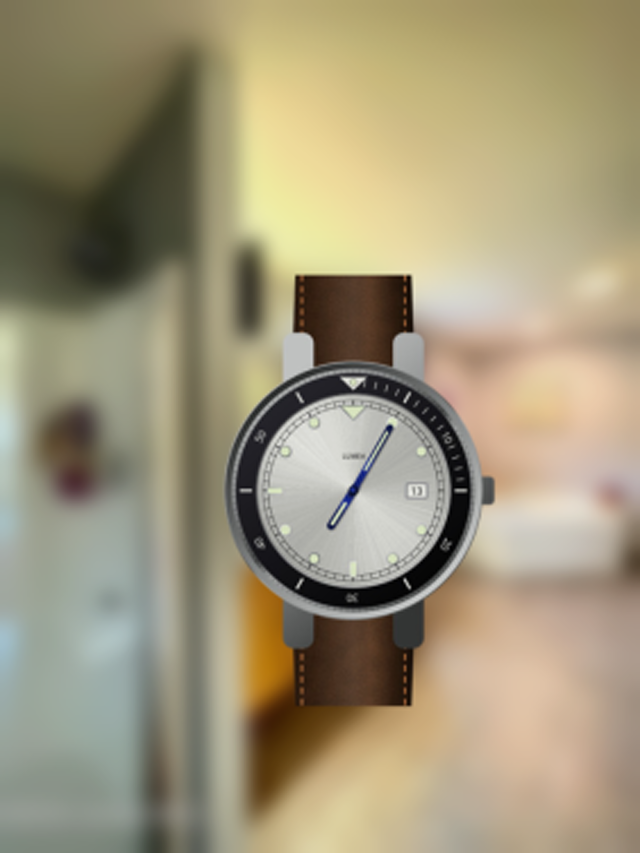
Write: 7:05
